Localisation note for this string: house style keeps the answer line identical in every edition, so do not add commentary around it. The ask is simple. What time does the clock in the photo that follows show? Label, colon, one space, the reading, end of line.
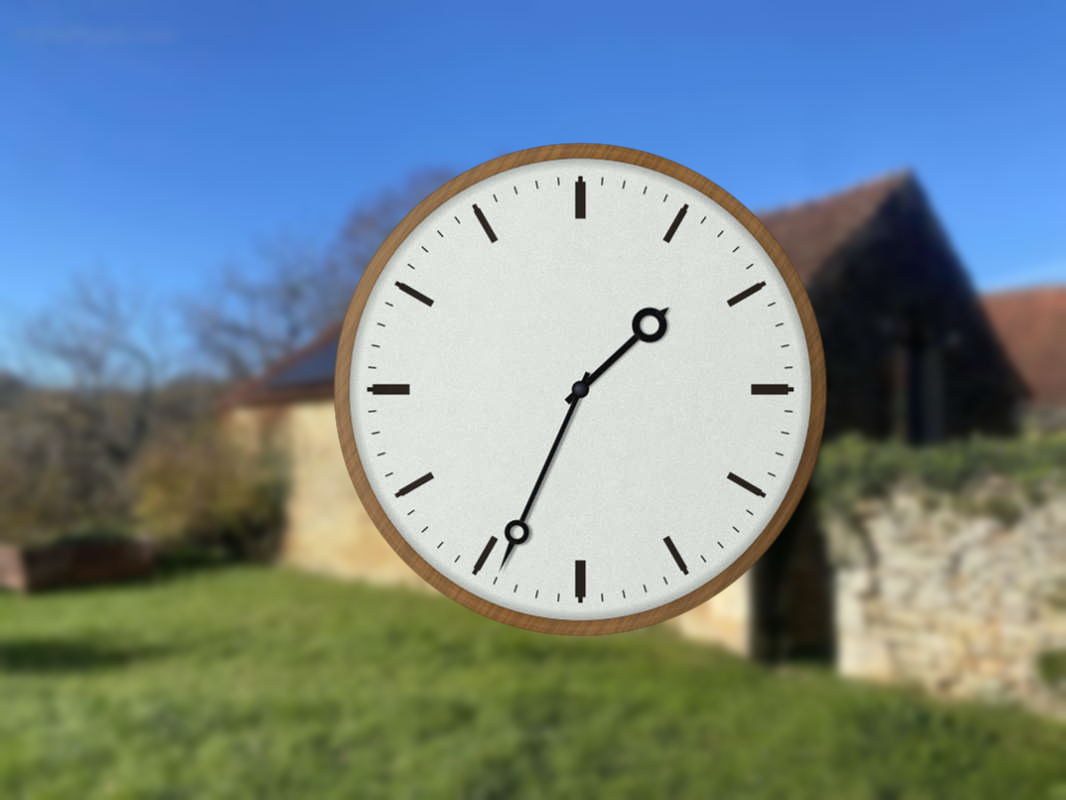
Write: 1:34
